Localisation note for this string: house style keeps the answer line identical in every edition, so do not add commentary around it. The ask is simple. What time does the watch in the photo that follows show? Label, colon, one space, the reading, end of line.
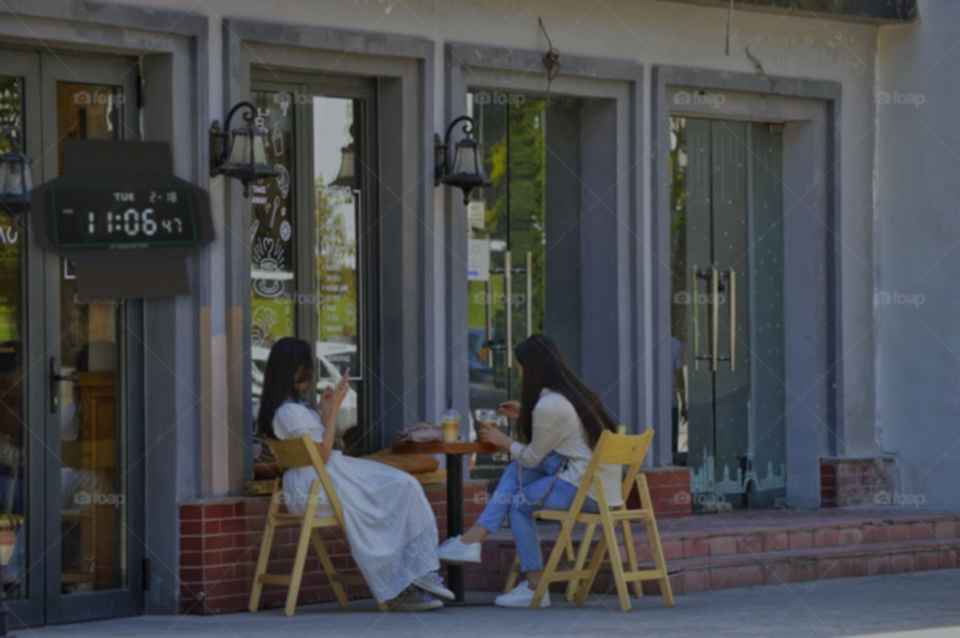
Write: 11:06:47
